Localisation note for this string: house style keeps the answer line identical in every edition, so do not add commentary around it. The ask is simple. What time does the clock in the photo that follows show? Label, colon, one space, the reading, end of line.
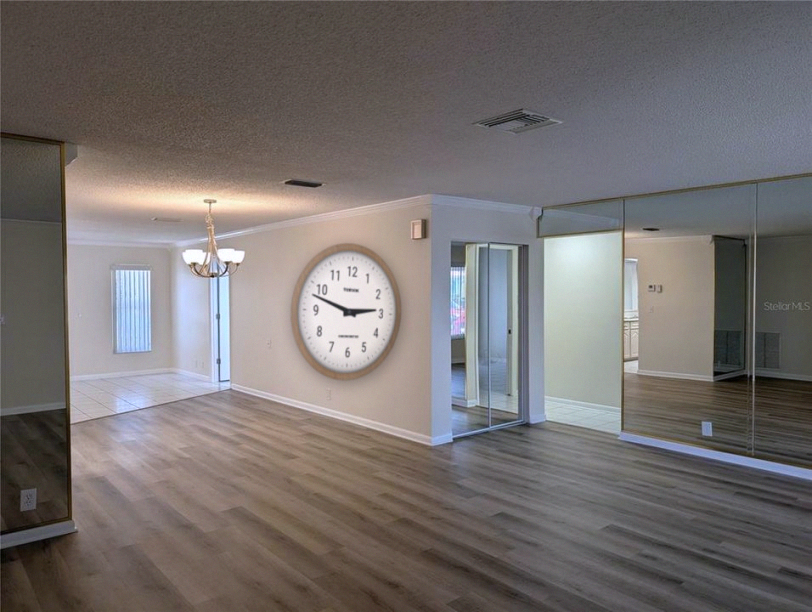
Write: 2:48
